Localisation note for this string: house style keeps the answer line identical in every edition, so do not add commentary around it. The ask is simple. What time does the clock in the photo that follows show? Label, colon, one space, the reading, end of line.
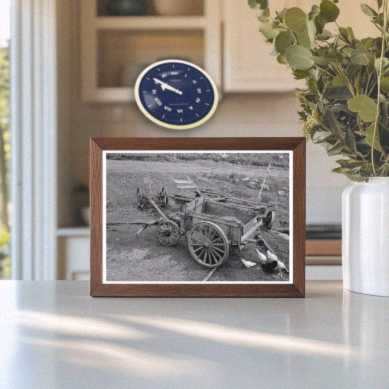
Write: 9:51
